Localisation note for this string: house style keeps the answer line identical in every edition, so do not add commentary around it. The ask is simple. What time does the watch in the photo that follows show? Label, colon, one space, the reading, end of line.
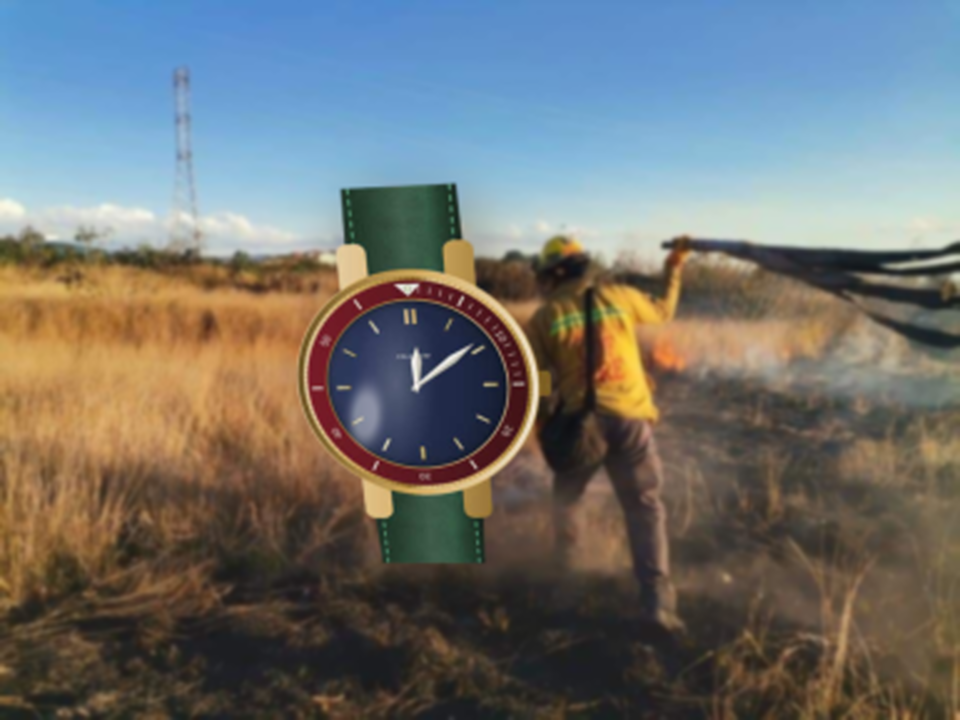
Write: 12:09
